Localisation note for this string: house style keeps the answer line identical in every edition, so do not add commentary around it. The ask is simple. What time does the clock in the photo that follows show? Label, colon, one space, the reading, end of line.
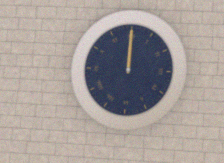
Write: 12:00
